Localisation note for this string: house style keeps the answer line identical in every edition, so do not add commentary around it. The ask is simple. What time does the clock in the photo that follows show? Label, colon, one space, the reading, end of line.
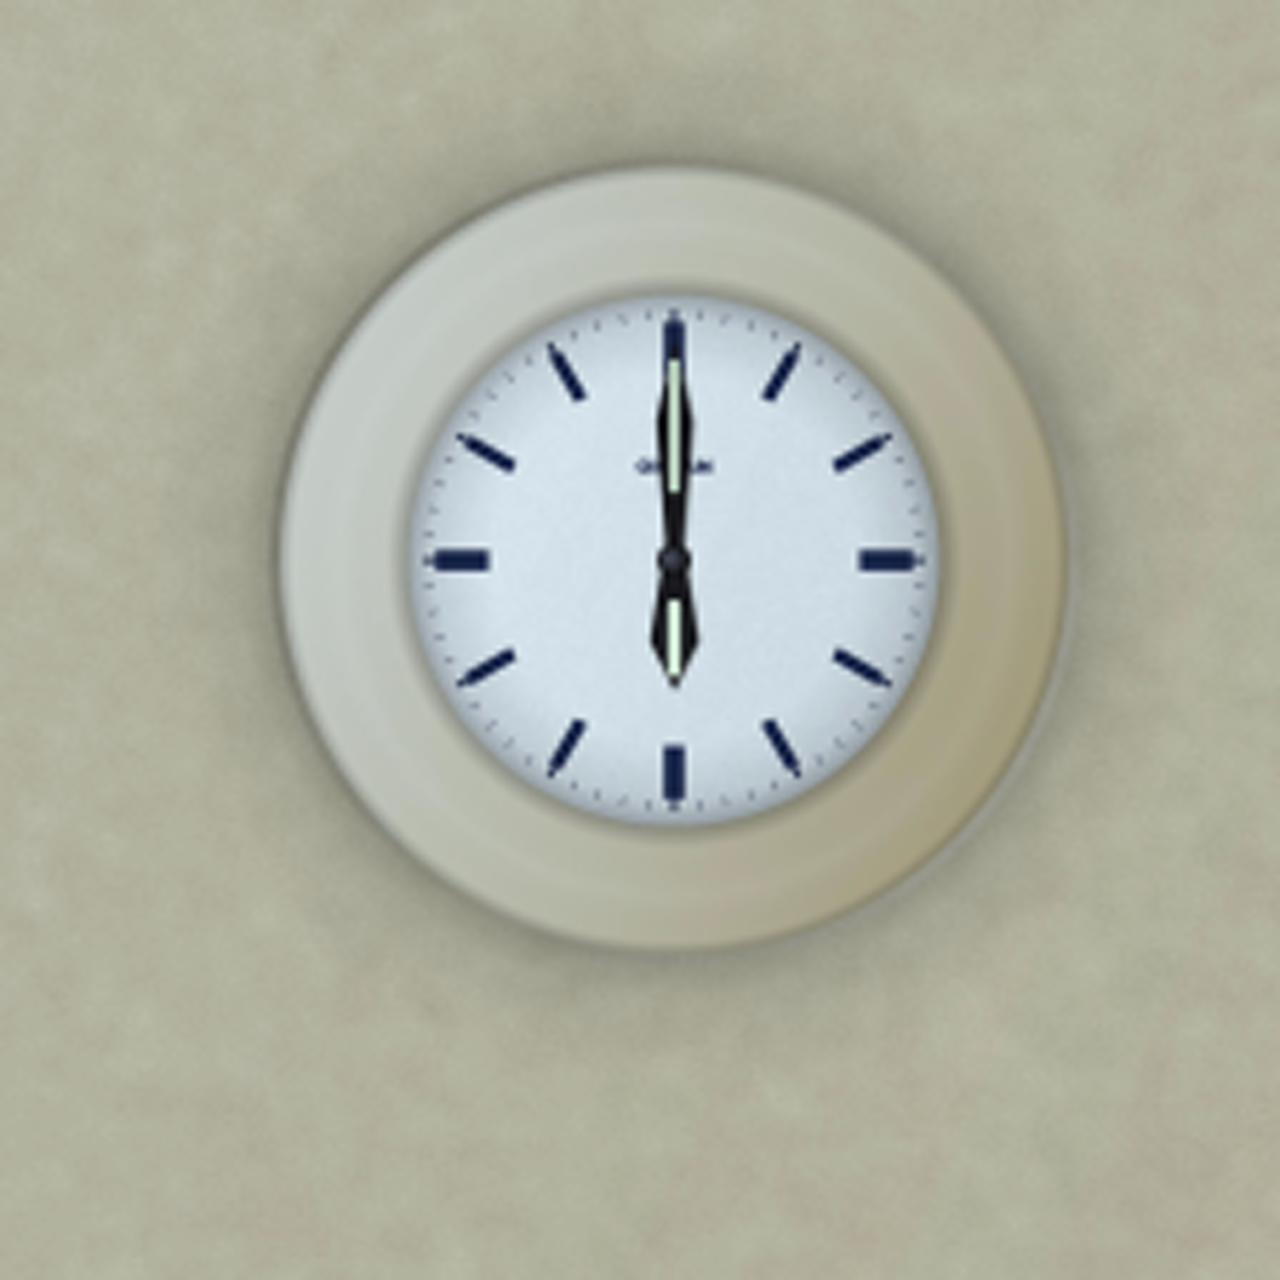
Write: 6:00
